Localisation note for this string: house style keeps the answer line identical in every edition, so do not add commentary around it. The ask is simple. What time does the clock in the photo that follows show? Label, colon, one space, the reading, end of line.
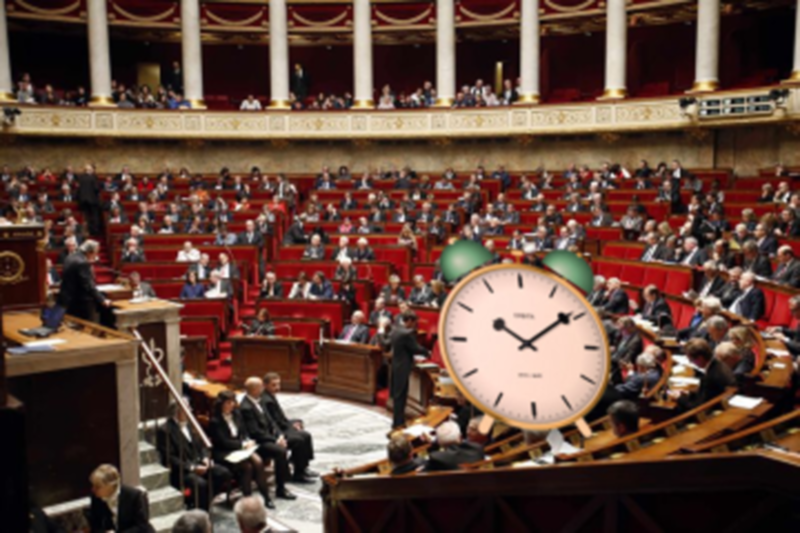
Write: 10:09
